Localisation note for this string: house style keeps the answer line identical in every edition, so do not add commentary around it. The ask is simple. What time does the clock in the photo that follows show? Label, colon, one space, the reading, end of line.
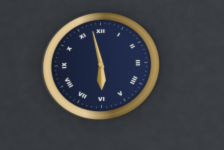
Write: 5:58
